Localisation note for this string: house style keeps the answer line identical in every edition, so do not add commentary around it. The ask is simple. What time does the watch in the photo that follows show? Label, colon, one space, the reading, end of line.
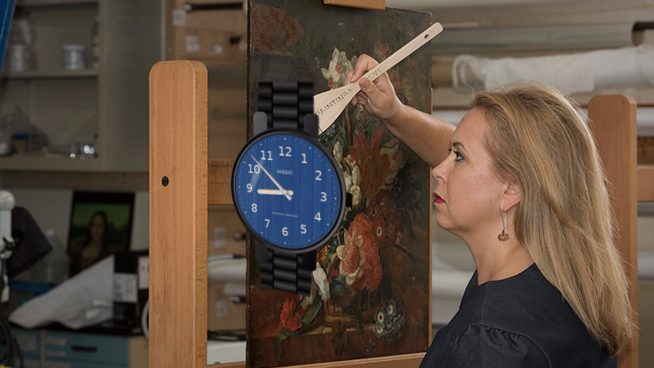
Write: 8:52
